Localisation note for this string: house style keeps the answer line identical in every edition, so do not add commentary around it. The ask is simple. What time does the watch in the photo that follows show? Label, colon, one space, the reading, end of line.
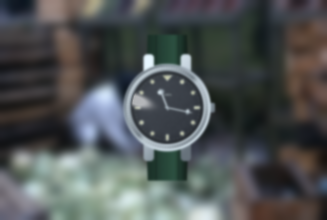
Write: 11:17
